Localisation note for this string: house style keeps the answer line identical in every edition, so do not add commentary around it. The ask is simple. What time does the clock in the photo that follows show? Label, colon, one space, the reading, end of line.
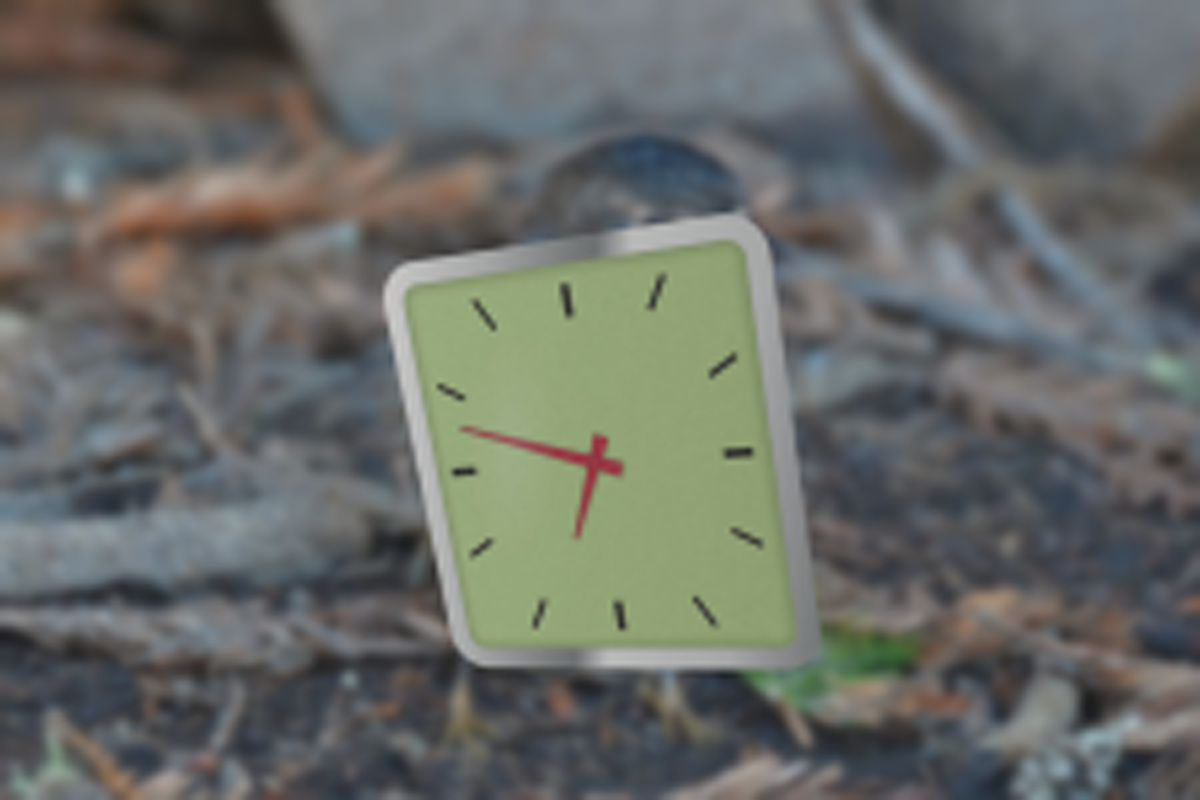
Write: 6:48
